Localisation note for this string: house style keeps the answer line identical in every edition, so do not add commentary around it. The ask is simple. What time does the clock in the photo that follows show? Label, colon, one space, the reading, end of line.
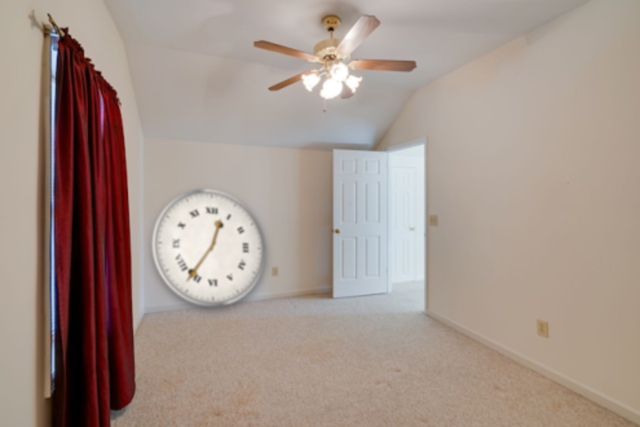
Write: 12:36
